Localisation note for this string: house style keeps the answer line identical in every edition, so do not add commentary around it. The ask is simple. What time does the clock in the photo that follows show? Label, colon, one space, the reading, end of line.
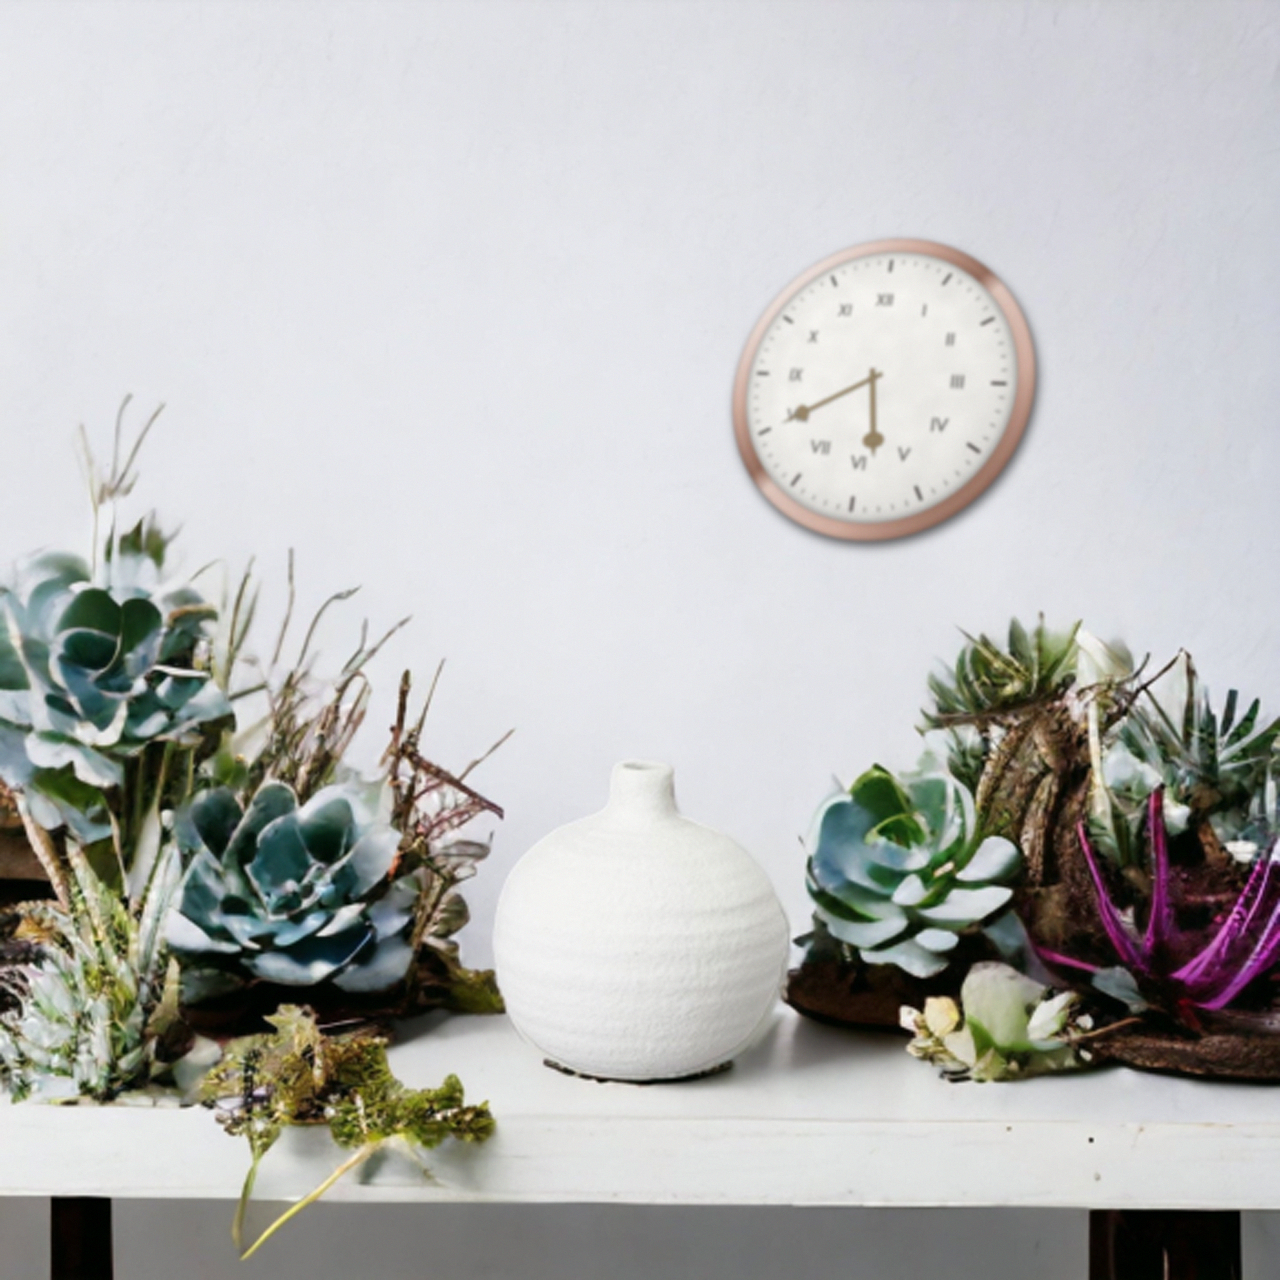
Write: 5:40
